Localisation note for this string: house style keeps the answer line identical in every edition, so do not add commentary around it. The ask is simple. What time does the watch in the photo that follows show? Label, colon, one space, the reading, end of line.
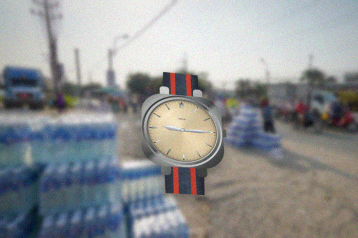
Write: 9:15
